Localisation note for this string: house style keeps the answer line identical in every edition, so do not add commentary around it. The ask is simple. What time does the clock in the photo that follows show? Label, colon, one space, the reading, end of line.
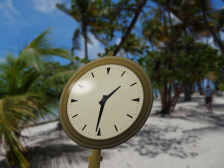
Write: 1:31
